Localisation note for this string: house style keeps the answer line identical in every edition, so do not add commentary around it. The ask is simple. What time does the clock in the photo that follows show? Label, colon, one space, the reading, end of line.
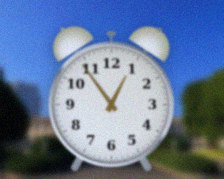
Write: 12:54
